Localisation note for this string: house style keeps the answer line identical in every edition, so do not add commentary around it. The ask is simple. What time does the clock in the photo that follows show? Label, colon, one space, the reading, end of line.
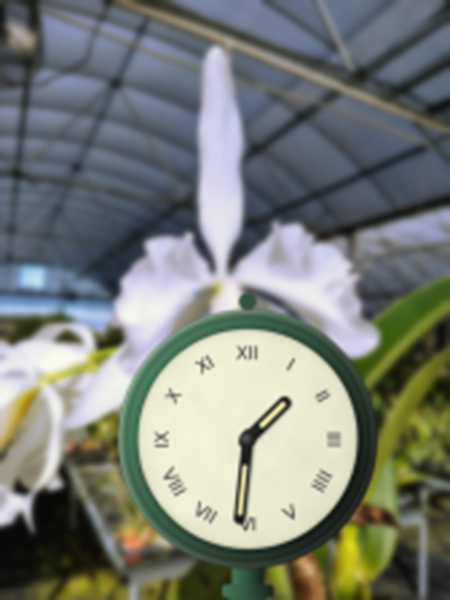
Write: 1:31
